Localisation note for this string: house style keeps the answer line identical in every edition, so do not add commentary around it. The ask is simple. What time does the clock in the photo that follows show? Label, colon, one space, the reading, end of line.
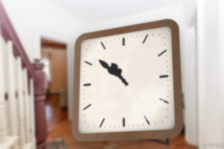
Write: 10:52
